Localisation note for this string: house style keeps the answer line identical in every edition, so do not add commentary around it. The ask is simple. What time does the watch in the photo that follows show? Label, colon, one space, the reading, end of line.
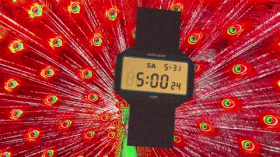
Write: 5:00:24
